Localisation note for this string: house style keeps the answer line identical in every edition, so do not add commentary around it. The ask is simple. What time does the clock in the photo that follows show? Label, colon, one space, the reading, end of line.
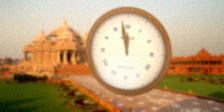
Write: 11:58
